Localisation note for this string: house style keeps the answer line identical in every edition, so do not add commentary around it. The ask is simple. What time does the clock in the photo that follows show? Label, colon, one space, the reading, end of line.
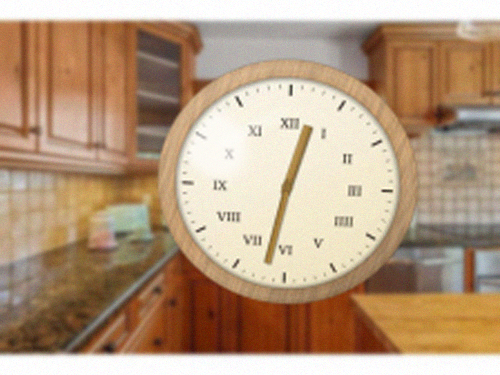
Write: 12:32
